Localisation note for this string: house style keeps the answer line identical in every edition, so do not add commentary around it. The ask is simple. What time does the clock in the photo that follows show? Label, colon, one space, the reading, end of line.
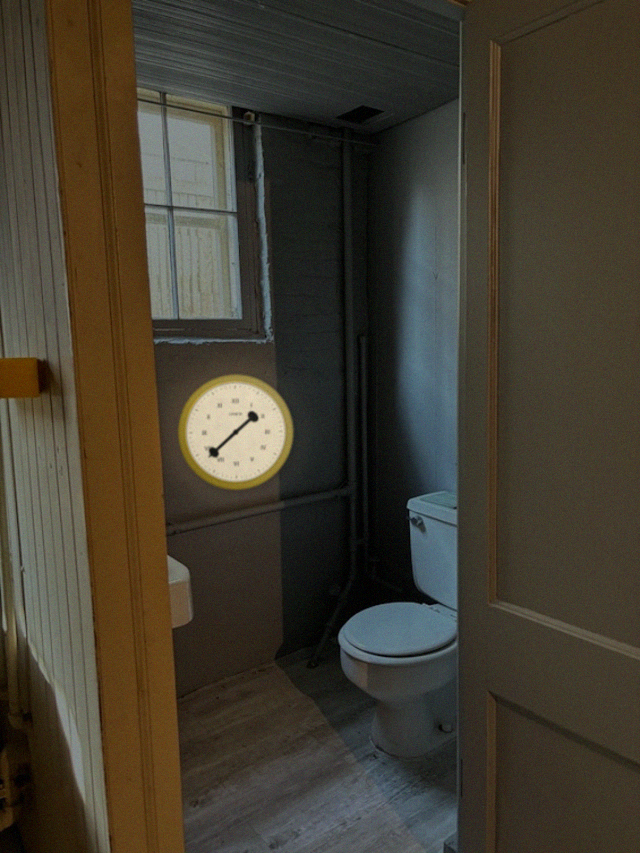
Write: 1:38
